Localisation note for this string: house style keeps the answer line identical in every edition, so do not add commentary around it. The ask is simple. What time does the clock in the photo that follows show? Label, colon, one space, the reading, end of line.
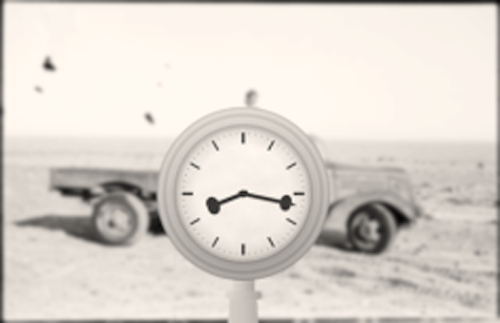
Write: 8:17
